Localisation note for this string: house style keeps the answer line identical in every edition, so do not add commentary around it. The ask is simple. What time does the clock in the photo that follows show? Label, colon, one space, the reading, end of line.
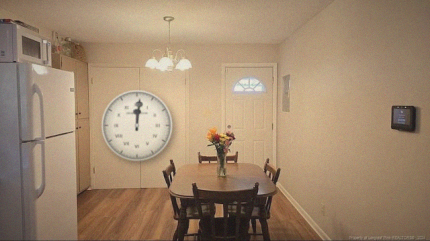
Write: 12:01
